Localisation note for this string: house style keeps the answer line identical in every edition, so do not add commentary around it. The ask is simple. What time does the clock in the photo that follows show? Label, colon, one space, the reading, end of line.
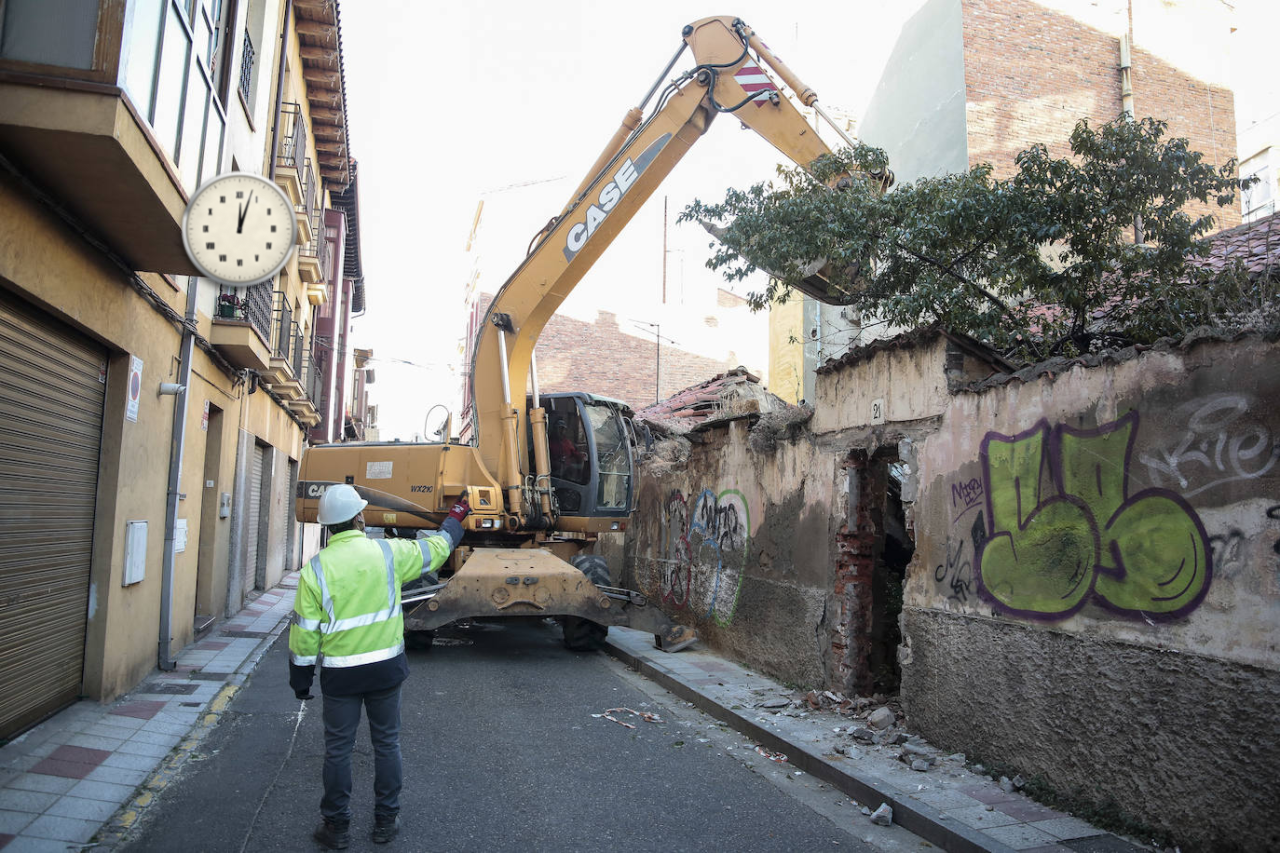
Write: 12:03
